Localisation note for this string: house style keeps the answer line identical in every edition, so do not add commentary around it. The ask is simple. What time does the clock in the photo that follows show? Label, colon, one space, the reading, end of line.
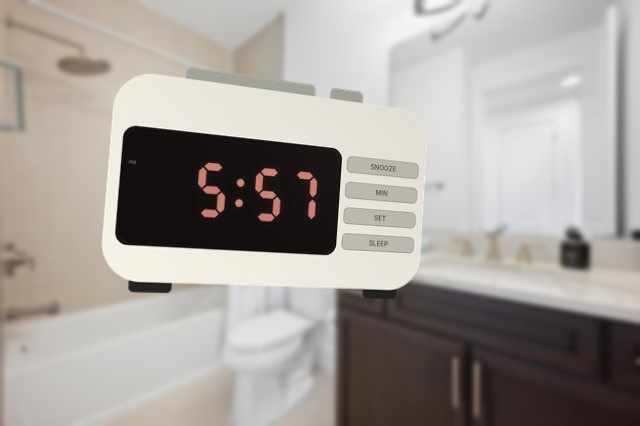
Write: 5:57
